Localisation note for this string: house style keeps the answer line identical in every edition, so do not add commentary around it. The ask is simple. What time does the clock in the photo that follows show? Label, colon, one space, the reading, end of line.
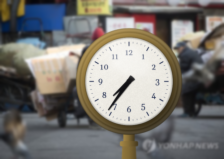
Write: 7:36
